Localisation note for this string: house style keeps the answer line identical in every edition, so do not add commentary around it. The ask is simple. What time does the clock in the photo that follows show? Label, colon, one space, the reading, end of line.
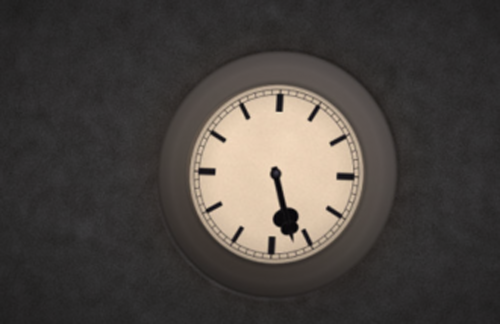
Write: 5:27
